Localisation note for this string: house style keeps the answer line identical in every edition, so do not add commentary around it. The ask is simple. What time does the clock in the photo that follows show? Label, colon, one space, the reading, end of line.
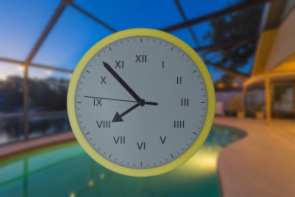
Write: 7:52:46
